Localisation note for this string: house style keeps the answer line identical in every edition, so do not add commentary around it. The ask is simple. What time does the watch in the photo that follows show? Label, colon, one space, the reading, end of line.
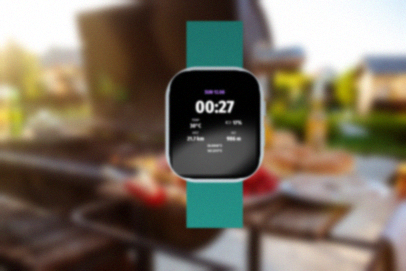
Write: 0:27
